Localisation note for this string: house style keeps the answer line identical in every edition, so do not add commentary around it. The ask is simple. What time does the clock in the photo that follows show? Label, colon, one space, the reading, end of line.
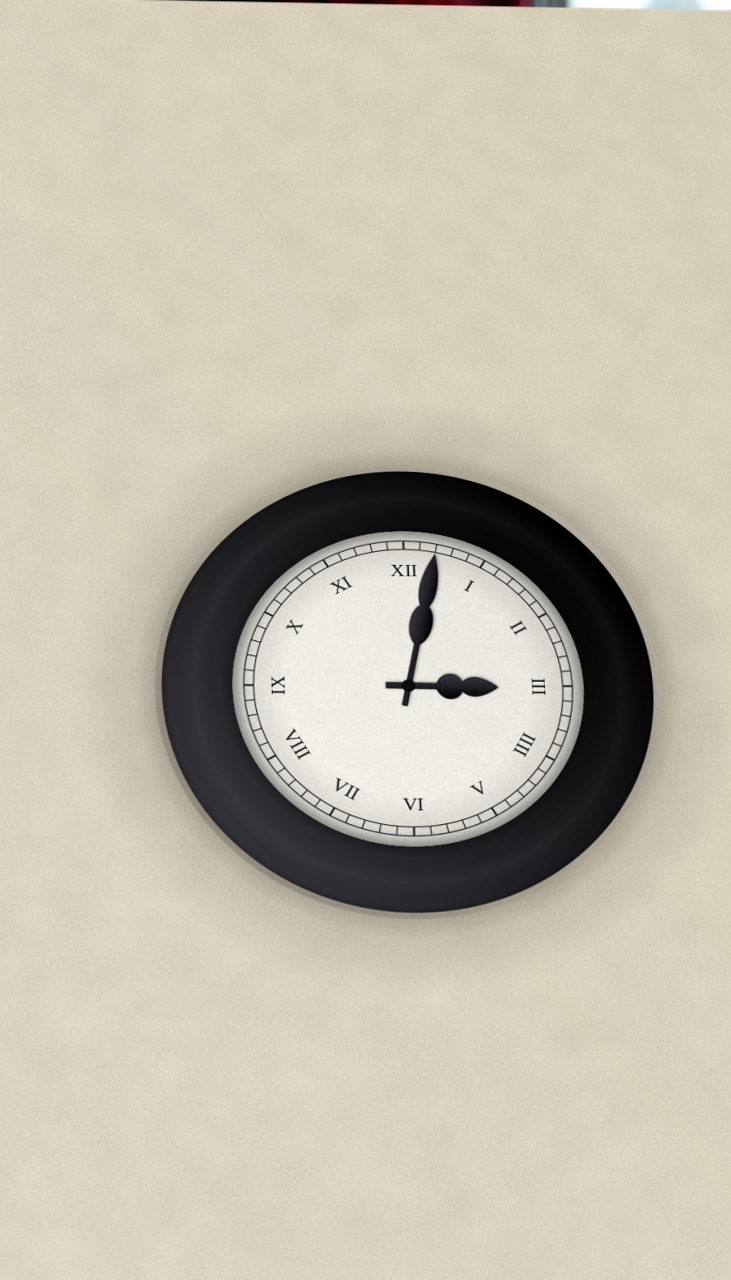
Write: 3:02
